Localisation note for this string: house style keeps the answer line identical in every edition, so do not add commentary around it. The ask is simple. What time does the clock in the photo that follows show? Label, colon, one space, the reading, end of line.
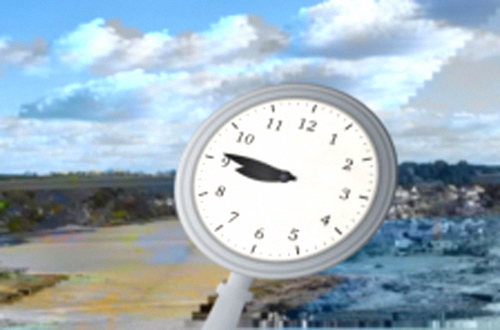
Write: 8:46
